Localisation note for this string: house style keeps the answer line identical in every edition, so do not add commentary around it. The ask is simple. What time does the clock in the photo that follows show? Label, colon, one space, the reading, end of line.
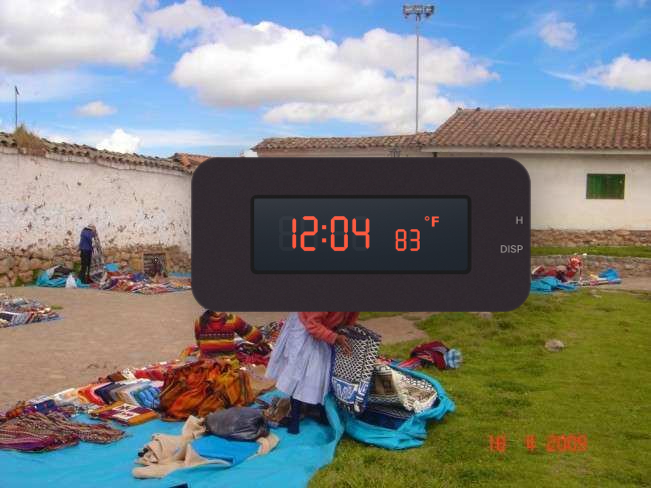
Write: 12:04
